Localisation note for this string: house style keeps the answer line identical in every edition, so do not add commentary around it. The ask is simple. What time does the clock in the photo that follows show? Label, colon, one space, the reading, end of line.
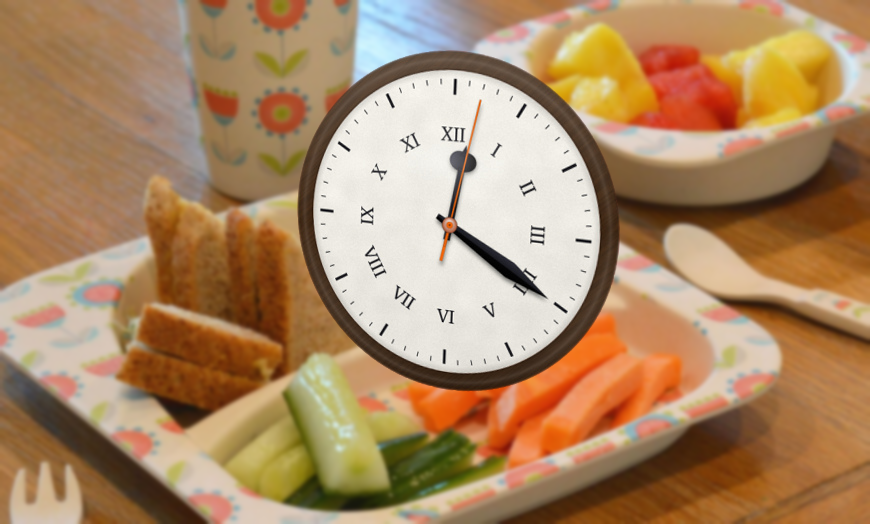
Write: 12:20:02
